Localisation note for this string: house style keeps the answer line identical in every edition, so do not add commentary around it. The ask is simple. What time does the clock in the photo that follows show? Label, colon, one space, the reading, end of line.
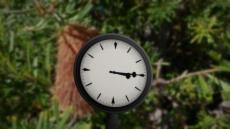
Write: 3:15
